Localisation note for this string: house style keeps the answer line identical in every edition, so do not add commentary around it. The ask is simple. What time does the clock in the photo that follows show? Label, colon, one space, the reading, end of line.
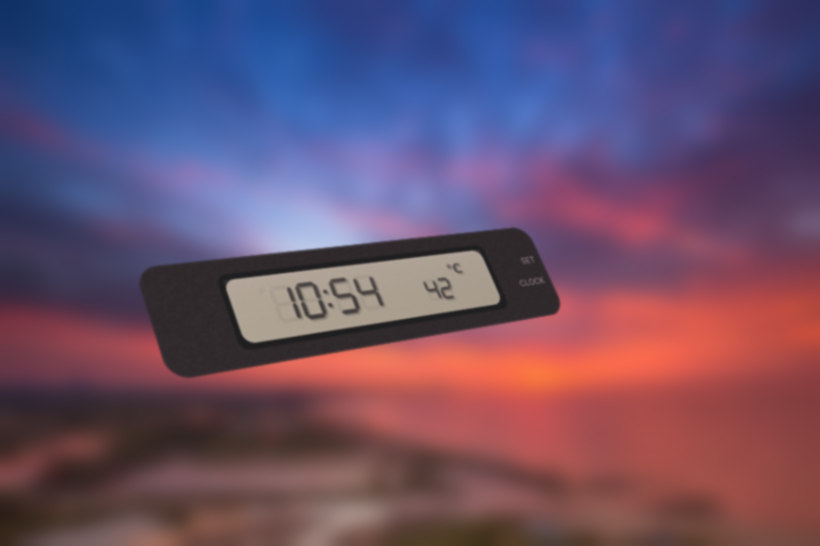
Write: 10:54
